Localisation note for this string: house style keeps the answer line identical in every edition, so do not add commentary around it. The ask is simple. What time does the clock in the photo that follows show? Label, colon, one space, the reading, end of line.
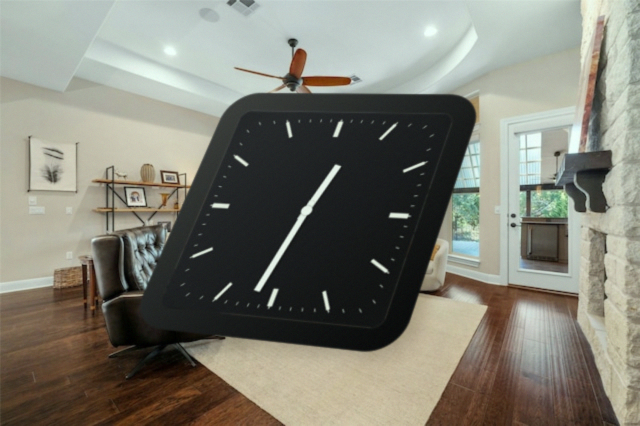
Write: 12:32
